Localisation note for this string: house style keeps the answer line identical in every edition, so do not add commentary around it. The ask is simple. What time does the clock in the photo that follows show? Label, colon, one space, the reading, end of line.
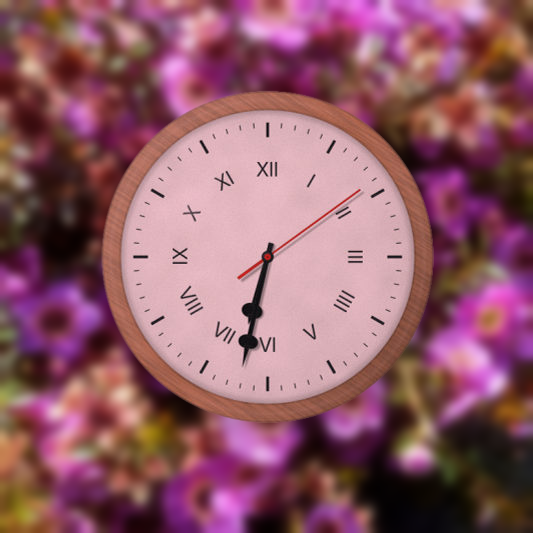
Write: 6:32:09
